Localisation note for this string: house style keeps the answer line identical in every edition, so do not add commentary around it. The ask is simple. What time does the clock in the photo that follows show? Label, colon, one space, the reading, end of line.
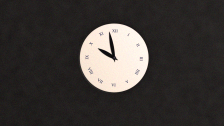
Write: 9:58
